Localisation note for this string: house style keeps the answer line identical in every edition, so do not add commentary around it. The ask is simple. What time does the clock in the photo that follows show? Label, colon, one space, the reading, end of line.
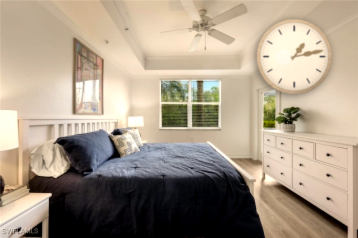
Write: 1:13
